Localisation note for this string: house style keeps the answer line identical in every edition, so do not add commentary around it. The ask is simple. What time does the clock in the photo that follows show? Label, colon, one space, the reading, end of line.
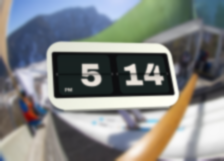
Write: 5:14
